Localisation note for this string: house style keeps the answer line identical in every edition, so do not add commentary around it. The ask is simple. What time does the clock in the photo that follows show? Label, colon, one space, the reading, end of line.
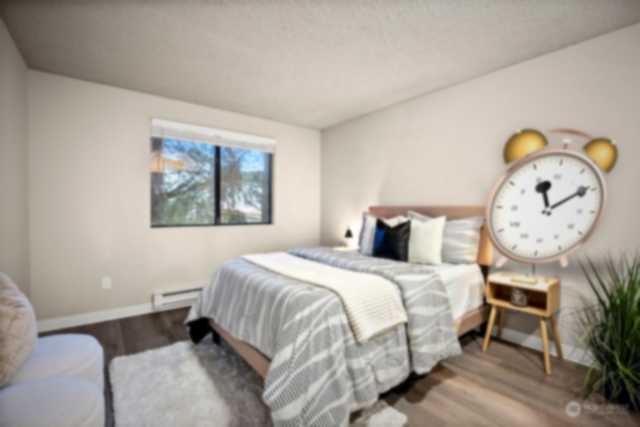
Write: 11:09
